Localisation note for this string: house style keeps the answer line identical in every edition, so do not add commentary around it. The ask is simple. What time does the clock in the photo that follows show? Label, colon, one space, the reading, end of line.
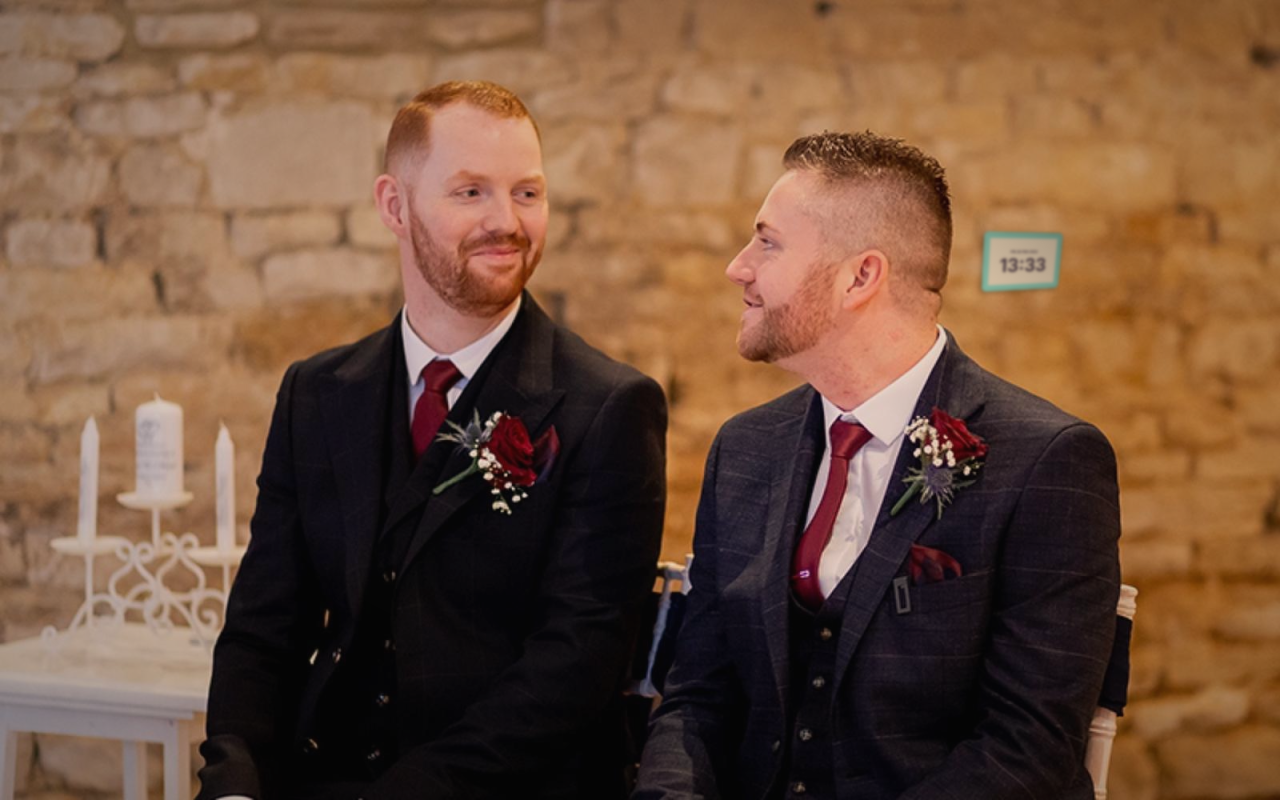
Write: 13:33
